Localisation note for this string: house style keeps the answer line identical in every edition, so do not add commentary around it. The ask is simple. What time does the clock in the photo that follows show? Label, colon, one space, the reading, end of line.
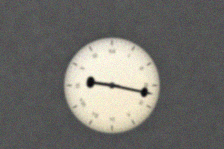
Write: 9:17
